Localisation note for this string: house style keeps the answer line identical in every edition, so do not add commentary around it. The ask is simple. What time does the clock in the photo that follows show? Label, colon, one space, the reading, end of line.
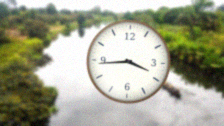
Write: 3:44
